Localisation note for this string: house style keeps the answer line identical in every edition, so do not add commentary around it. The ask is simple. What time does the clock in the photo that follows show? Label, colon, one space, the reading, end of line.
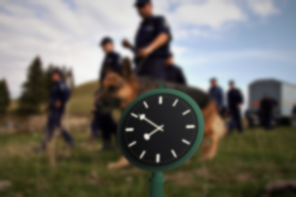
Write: 7:51
